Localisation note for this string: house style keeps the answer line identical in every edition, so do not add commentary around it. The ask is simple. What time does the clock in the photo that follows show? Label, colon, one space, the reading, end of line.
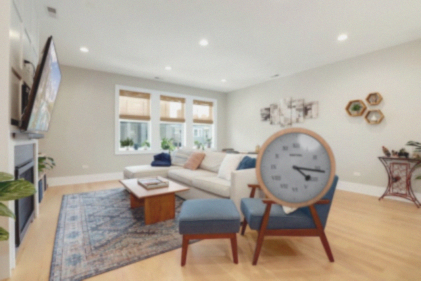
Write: 4:16
